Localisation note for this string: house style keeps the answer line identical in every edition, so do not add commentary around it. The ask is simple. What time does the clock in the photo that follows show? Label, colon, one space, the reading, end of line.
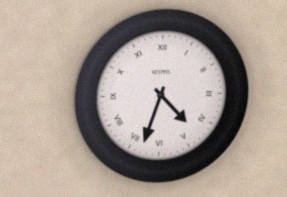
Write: 4:33
